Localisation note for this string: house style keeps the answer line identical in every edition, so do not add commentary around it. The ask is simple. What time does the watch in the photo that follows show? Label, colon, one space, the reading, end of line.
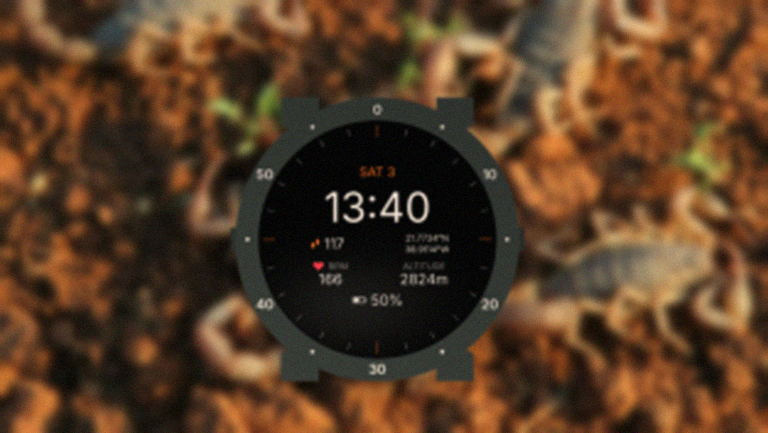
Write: 13:40
